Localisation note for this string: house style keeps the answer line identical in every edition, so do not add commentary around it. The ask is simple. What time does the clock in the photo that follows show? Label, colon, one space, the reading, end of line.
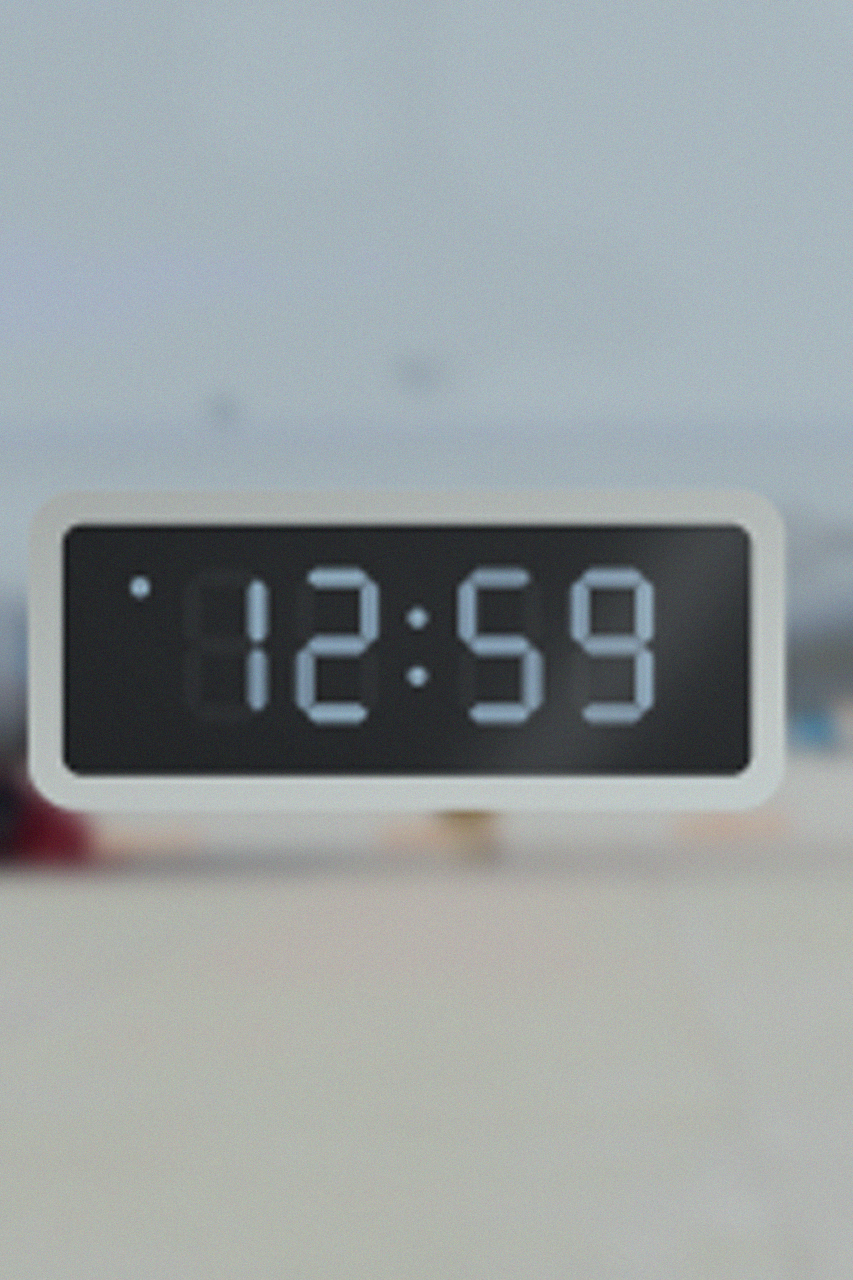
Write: 12:59
